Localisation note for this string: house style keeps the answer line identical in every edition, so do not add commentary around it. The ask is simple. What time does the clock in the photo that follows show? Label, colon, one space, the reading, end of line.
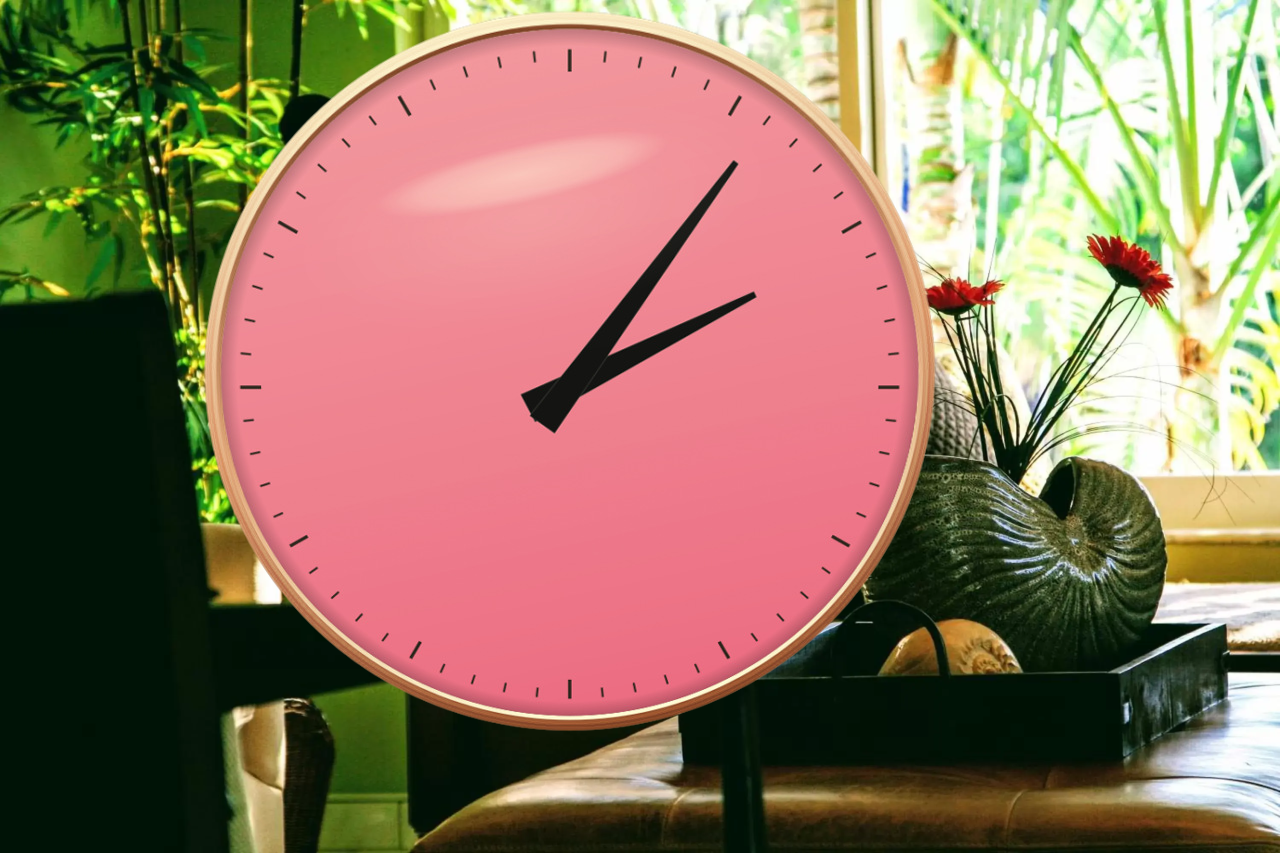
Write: 2:06
